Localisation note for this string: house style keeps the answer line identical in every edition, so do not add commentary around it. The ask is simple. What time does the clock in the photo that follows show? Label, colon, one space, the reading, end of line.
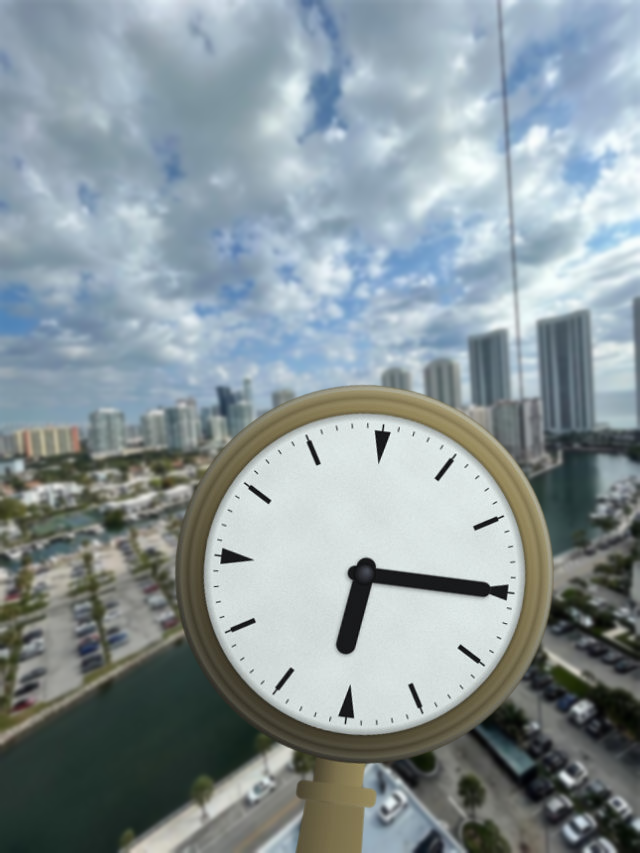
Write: 6:15
